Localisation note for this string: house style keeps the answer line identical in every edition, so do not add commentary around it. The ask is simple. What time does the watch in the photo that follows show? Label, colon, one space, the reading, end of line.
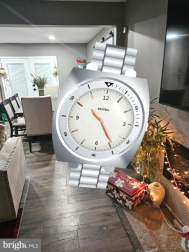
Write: 10:24
